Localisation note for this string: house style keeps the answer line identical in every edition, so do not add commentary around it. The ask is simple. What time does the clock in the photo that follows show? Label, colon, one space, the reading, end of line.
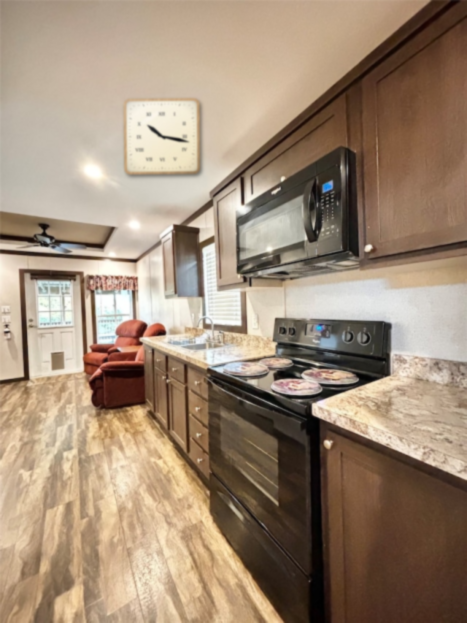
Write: 10:17
